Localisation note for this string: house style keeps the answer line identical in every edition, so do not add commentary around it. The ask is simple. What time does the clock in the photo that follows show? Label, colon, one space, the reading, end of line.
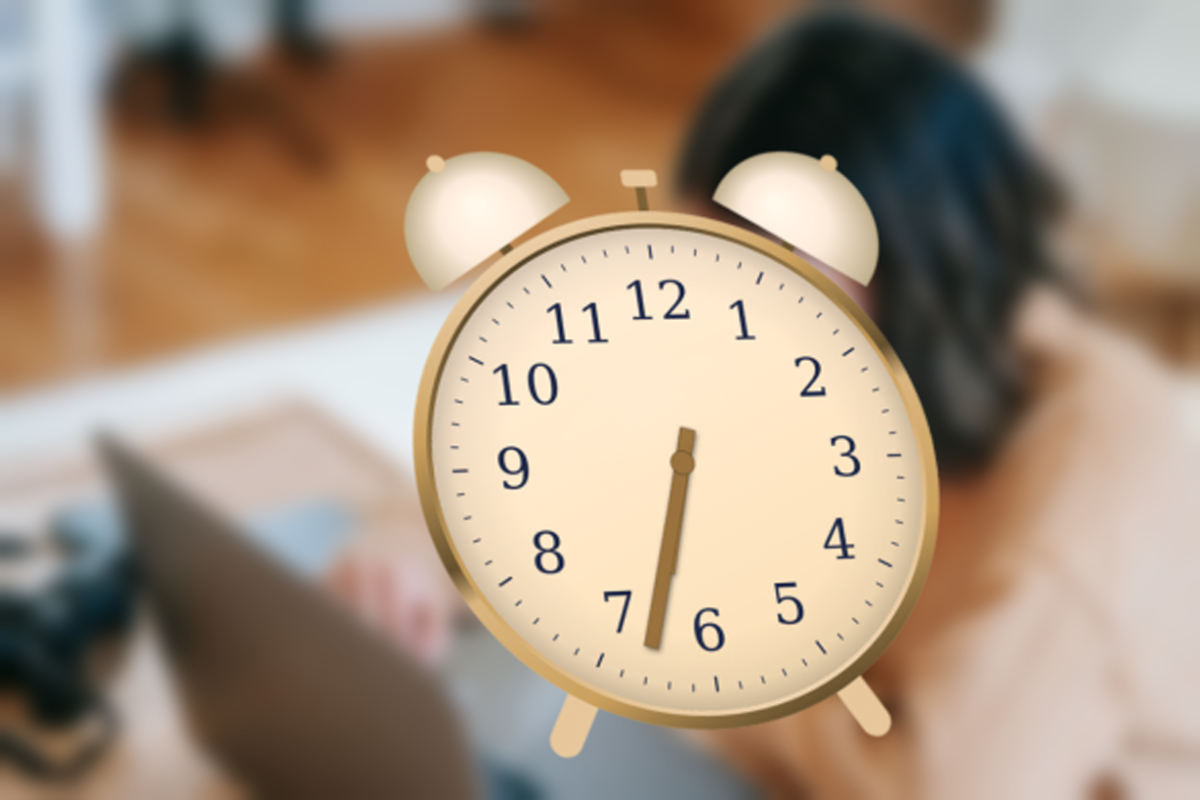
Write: 6:33
